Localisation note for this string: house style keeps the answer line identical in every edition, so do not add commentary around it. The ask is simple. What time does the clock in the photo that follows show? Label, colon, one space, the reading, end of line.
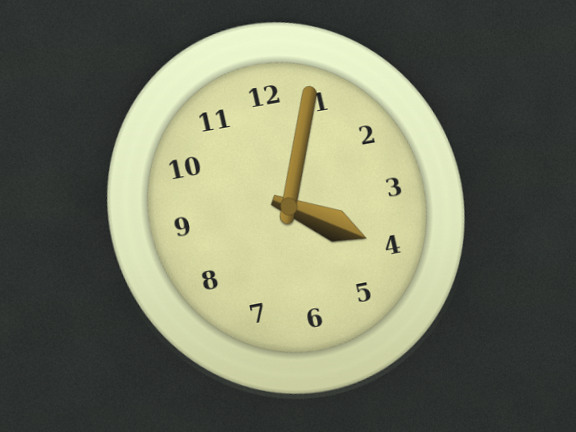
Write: 4:04
